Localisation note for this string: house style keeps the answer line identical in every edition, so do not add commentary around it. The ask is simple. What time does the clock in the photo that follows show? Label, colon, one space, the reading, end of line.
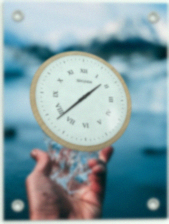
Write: 1:38
